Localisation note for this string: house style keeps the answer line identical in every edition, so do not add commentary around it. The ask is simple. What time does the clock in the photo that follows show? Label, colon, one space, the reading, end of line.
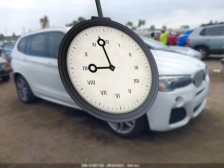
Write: 8:58
